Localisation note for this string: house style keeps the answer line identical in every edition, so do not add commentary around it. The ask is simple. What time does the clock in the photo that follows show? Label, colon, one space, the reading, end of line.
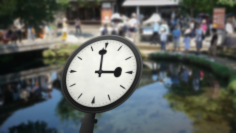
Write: 2:59
